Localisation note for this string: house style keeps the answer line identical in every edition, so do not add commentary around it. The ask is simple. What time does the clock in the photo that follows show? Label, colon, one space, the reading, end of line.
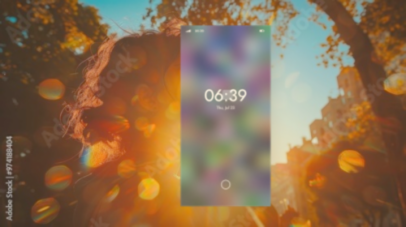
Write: 6:39
